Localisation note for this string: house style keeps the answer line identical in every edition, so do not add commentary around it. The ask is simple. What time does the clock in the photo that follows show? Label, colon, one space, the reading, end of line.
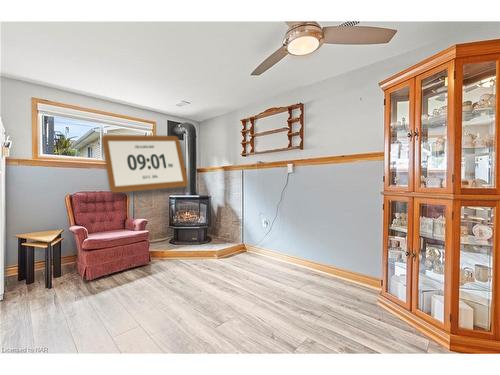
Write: 9:01
